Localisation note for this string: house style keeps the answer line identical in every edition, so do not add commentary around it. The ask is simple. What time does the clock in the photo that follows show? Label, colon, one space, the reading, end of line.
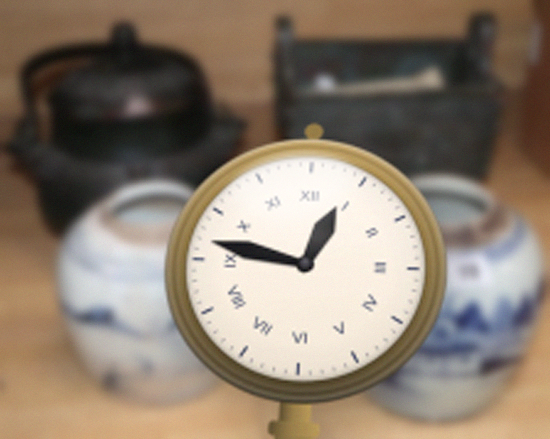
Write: 12:47
